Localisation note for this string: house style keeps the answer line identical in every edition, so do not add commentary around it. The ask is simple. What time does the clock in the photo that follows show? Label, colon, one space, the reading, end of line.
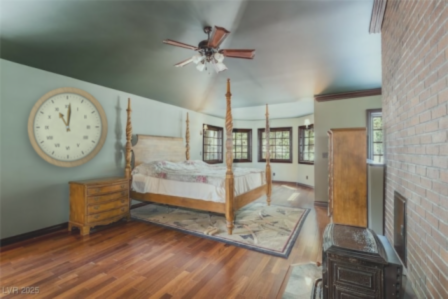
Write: 11:01
